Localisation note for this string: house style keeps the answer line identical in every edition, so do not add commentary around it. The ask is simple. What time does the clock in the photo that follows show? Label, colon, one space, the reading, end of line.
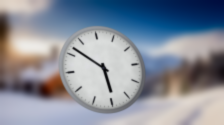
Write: 5:52
